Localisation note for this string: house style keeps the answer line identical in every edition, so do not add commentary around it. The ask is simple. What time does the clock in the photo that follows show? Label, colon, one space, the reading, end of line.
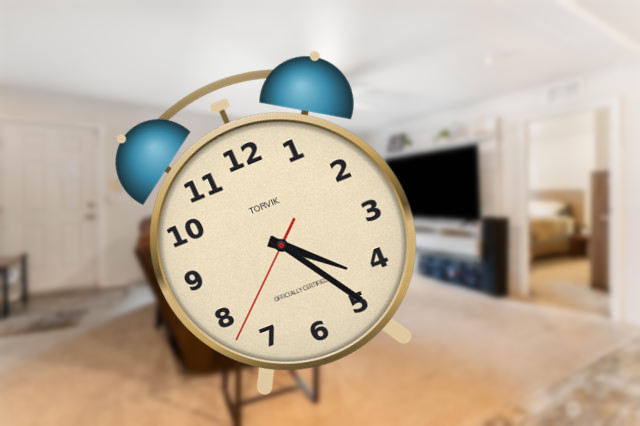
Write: 4:24:38
